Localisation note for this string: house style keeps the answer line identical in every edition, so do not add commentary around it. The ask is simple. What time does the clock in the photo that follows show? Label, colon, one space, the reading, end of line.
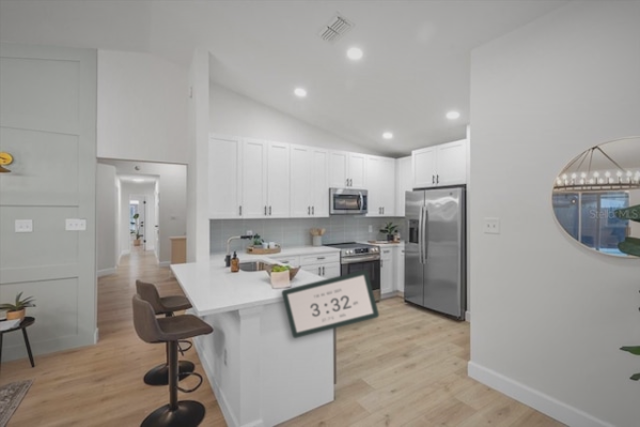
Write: 3:32
